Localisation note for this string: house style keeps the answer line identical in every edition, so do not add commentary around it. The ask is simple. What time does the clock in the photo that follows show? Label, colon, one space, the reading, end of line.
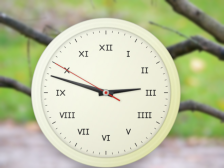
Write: 2:47:50
